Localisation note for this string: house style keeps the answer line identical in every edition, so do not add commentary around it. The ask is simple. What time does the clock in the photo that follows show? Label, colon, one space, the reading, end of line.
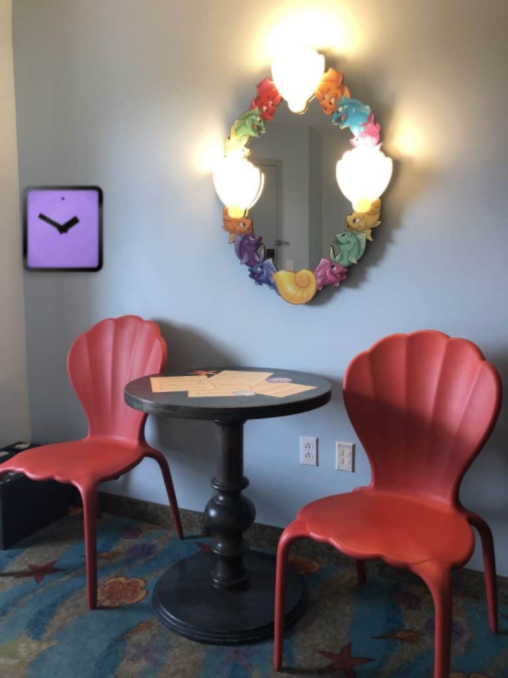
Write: 1:50
